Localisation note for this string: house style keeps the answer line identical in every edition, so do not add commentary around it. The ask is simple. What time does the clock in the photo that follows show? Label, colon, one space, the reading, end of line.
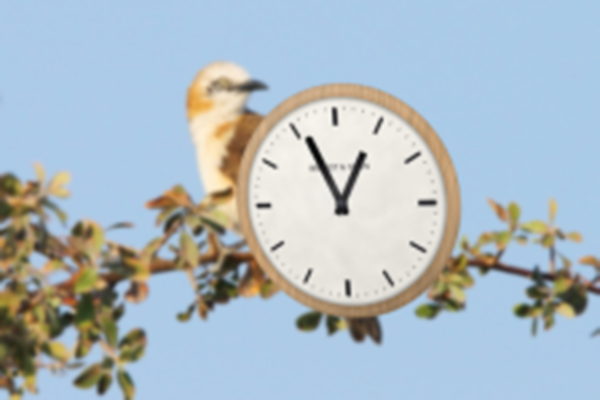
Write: 12:56
